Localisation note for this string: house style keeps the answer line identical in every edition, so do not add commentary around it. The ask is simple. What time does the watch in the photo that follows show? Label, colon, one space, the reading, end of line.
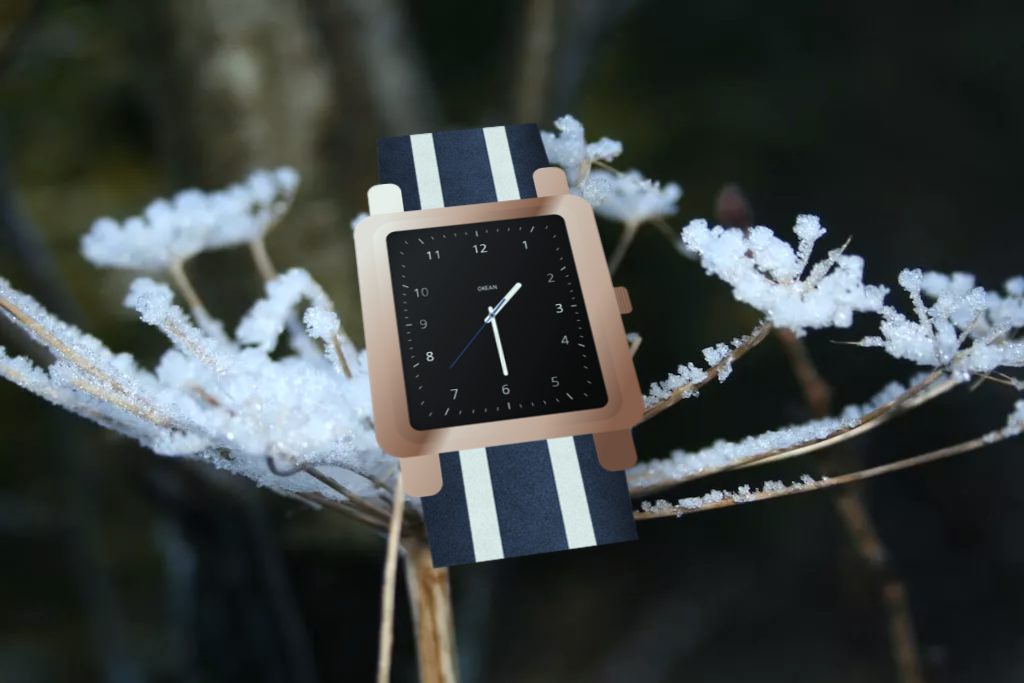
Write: 1:29:37
